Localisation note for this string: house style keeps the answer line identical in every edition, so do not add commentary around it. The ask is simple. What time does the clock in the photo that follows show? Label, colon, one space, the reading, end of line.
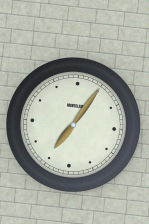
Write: 7:05
